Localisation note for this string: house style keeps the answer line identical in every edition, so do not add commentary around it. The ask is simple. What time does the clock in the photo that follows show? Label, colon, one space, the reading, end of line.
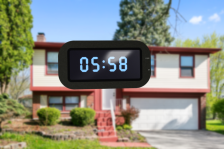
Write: 5:58
